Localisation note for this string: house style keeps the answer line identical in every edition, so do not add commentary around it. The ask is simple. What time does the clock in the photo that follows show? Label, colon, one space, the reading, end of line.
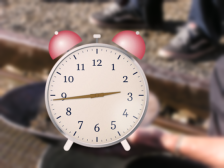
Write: 2:44
